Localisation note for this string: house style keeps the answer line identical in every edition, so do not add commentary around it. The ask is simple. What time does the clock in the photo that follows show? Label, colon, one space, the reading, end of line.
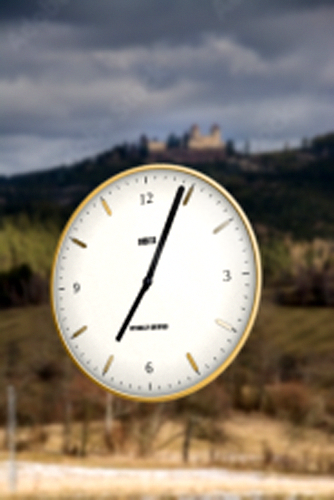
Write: 7:04
